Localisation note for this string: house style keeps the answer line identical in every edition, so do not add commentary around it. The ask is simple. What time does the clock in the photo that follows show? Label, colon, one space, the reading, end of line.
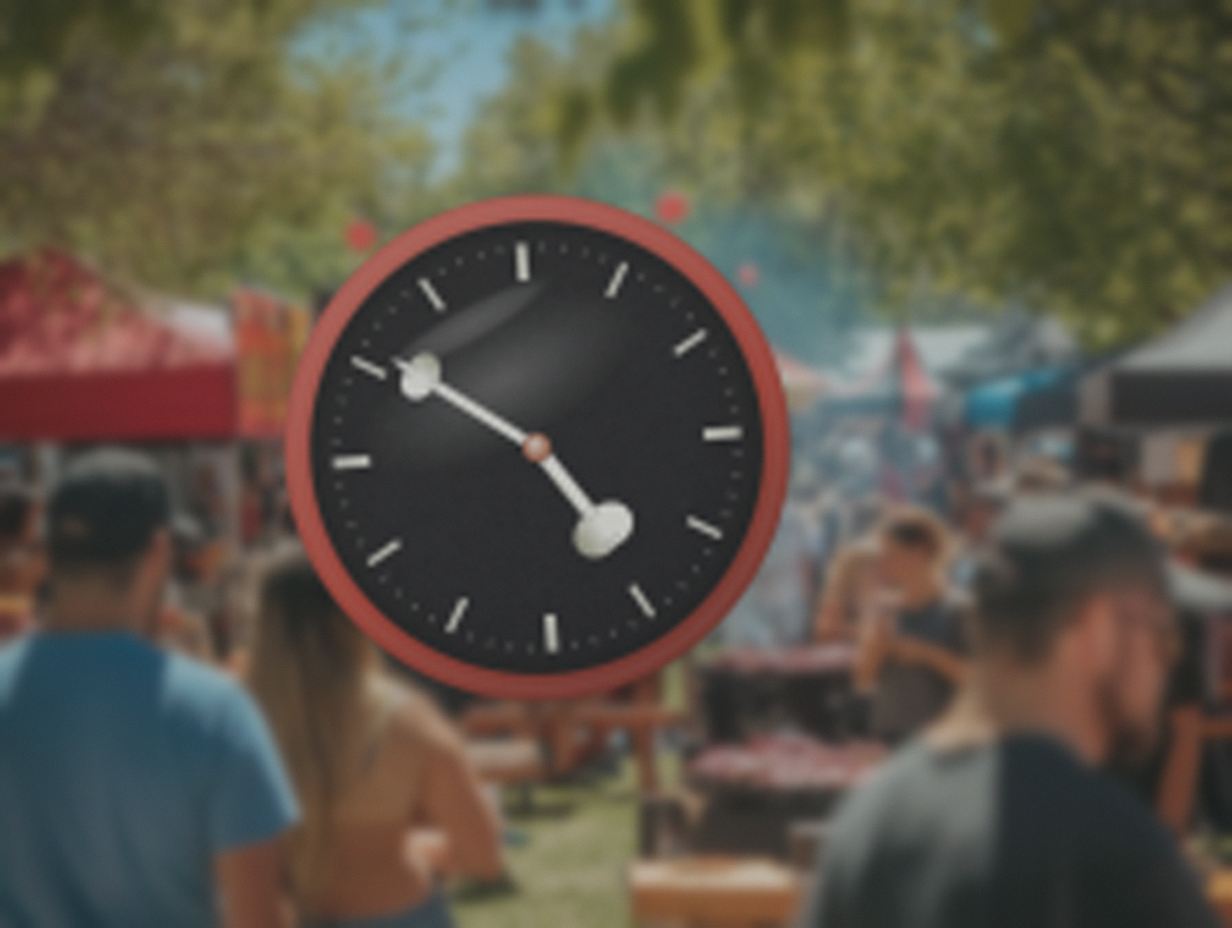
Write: 4:51
